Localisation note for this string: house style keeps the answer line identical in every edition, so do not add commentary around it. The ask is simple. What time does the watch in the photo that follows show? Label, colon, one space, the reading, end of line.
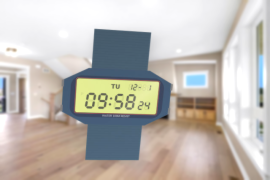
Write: 9:58:24
